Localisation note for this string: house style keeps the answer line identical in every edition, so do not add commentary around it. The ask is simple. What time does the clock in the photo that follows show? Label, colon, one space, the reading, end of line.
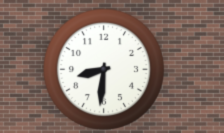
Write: 8:31
